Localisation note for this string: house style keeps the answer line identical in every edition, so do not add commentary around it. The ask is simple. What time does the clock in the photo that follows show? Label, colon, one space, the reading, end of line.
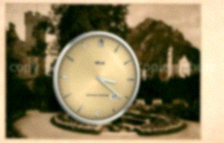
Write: 3:21
